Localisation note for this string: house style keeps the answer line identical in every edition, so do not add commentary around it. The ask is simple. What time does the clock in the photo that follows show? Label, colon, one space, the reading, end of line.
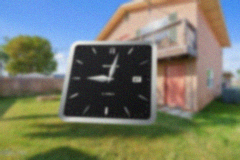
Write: 9:02
